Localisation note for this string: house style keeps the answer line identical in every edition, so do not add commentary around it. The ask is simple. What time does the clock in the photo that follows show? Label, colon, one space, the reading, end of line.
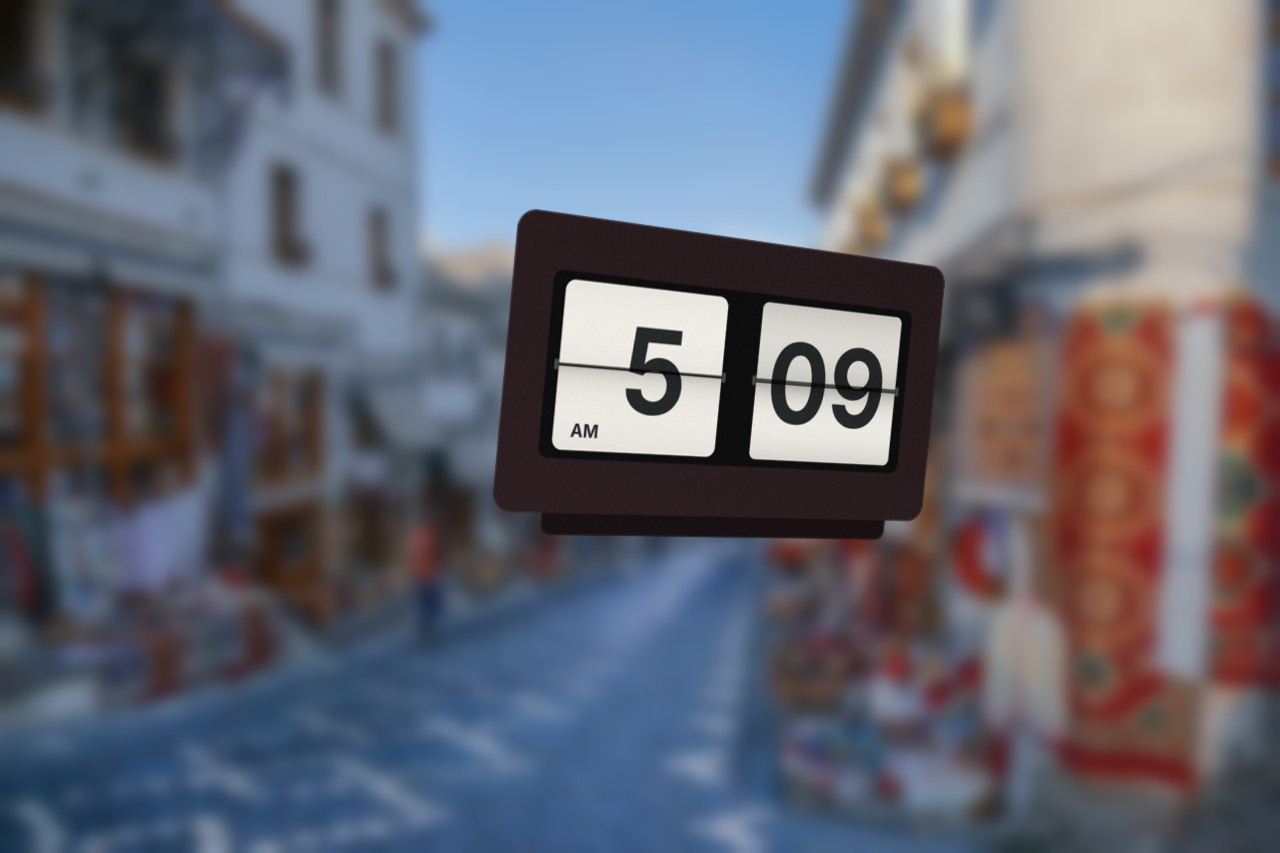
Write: 5:09
